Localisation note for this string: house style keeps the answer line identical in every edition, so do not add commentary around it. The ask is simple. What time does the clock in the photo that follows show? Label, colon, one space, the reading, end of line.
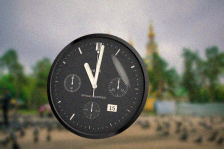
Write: 11:01
